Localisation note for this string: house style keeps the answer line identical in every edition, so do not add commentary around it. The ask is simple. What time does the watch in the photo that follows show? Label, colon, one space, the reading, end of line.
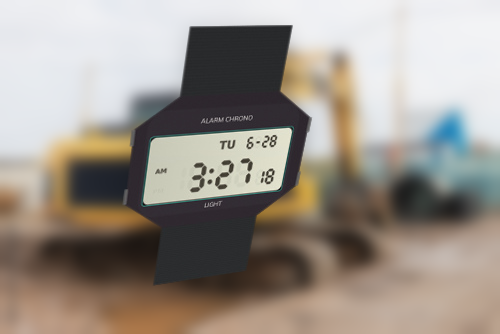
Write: 3:27:18
